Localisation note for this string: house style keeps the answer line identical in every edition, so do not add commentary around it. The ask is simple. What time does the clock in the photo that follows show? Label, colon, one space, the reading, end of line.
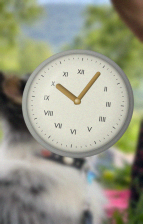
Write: 10:05
